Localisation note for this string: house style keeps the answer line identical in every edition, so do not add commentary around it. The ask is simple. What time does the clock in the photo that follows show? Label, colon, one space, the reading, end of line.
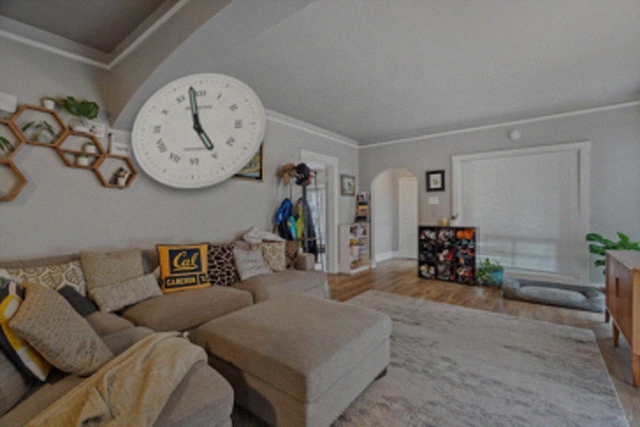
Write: 4:58
